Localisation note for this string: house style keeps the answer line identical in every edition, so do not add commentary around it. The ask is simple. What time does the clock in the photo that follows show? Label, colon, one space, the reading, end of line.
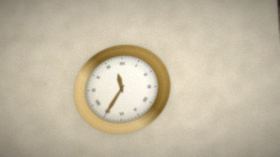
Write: 11:35
